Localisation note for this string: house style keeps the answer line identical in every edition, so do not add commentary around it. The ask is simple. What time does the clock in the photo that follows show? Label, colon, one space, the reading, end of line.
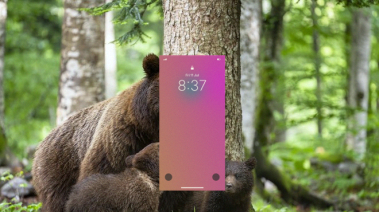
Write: 8:37
